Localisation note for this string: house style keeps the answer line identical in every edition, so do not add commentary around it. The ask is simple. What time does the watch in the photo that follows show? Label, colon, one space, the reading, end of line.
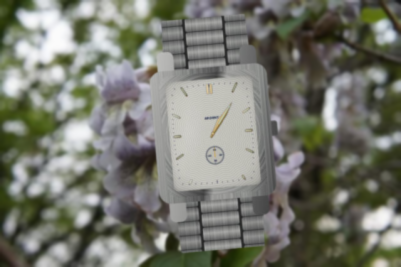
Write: 1:06
